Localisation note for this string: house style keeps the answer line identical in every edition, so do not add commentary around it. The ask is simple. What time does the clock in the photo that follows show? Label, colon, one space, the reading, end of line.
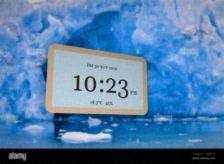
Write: 10:23
